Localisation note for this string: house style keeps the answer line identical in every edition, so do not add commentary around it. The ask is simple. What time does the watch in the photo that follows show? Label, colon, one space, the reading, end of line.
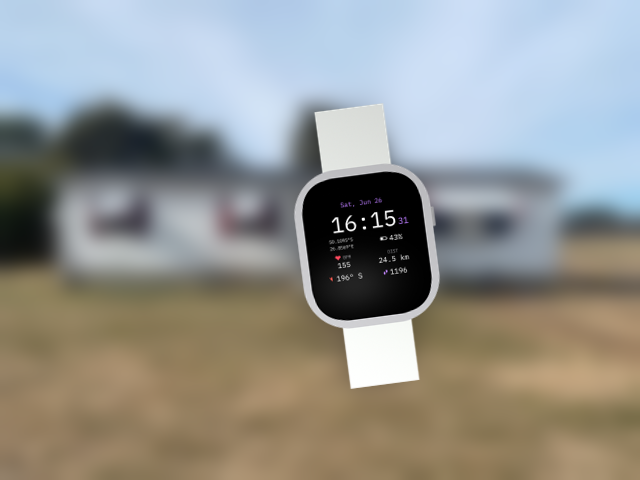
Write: 16:15:31
